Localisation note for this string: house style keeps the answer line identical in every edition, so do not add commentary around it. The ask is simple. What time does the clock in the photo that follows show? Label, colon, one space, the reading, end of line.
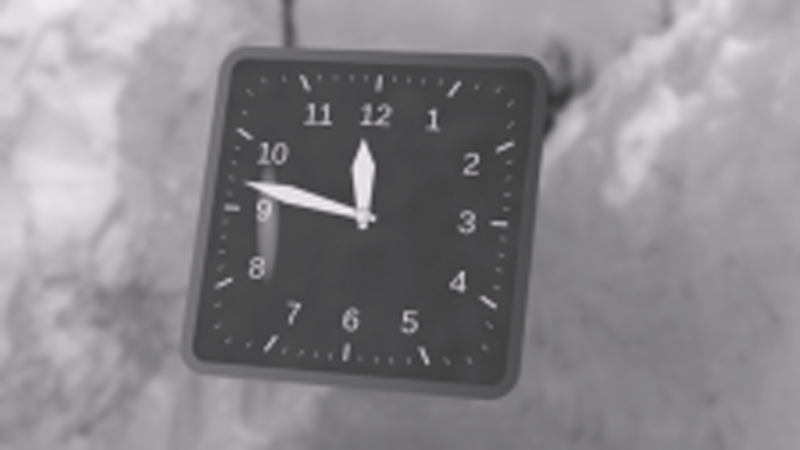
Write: 11:47
